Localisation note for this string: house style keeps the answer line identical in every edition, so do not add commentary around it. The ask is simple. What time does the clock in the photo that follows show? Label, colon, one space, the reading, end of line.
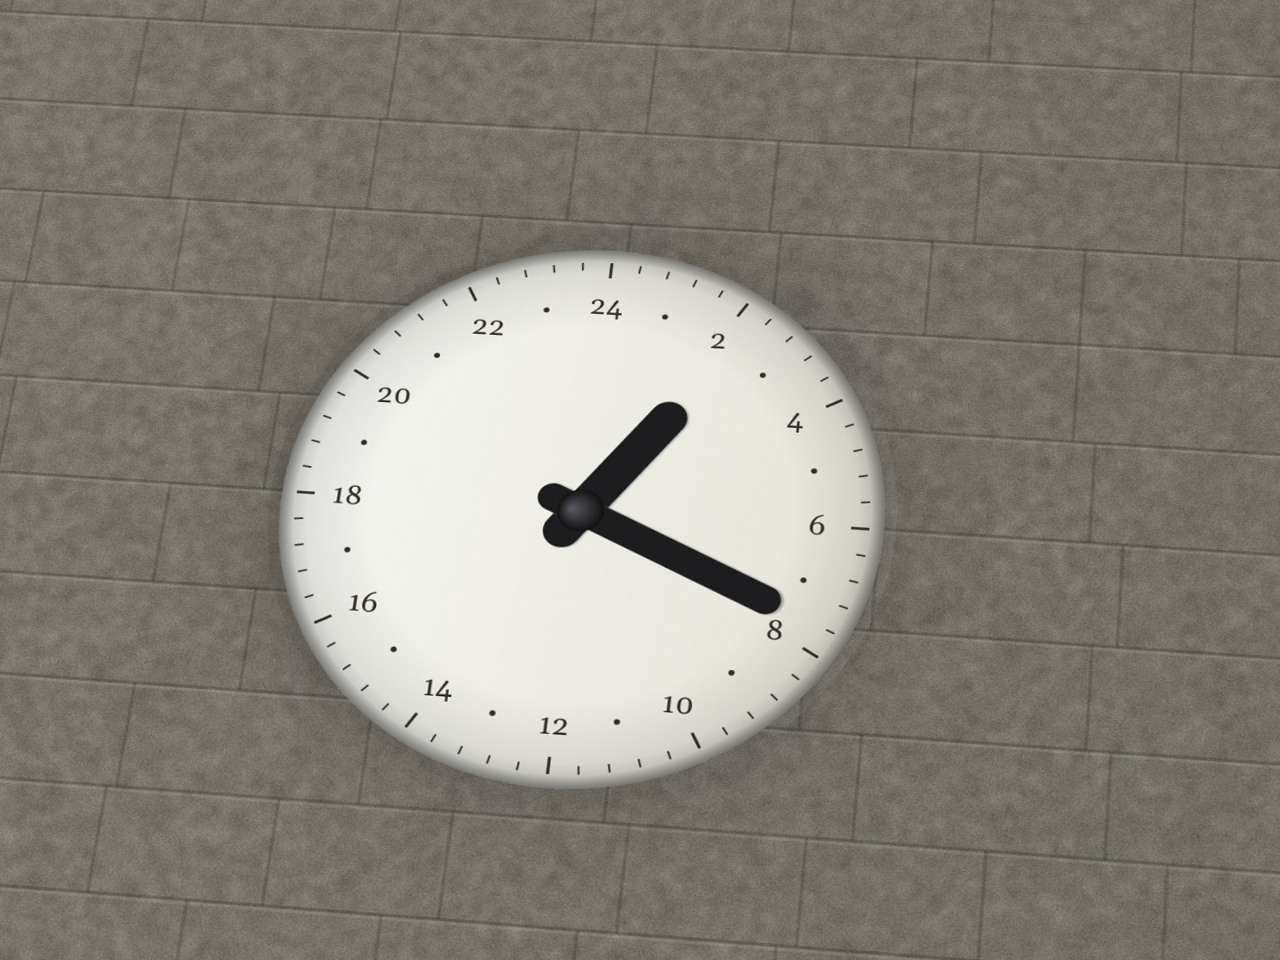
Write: 2:19
